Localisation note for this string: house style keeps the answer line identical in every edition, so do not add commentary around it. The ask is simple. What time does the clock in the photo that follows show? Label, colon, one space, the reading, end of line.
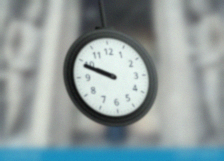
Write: 9:49
